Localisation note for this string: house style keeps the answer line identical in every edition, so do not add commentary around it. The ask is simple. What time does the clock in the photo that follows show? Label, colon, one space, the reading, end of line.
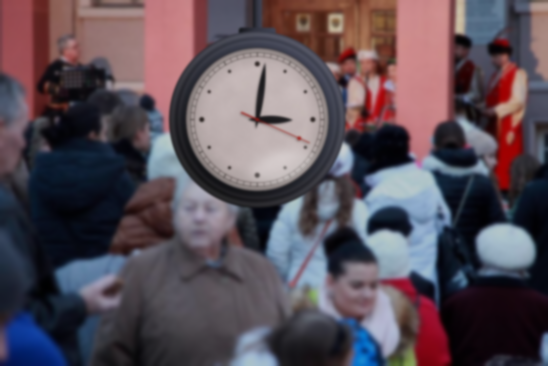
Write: 3:01:19
